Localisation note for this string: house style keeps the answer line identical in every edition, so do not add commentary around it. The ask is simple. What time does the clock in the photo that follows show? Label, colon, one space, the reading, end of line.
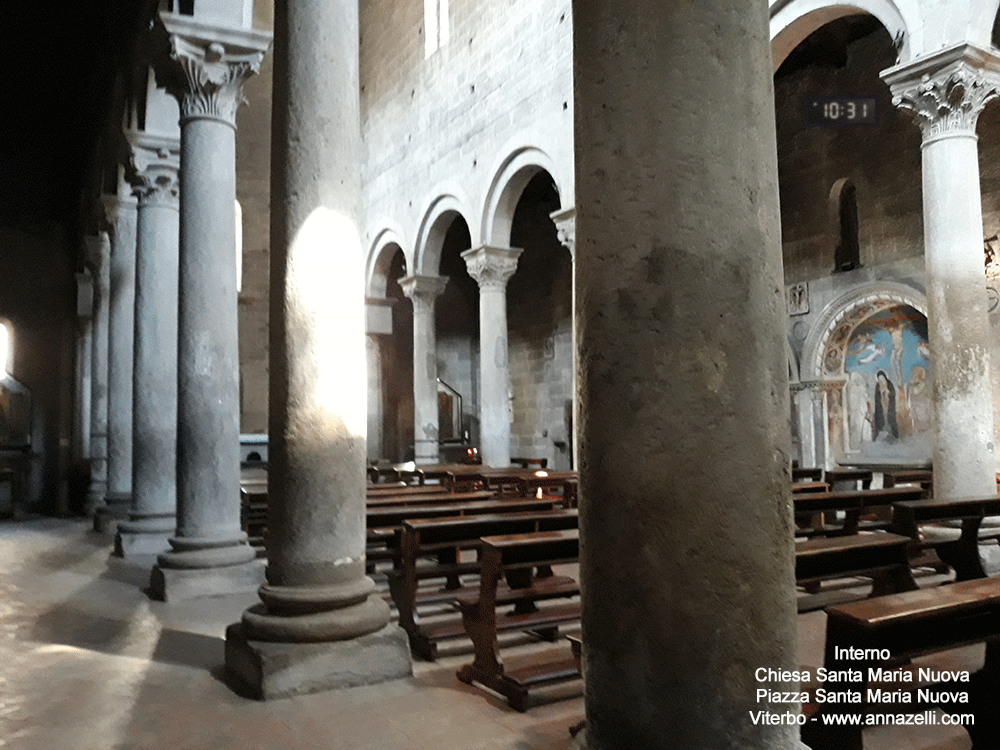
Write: 10:31
